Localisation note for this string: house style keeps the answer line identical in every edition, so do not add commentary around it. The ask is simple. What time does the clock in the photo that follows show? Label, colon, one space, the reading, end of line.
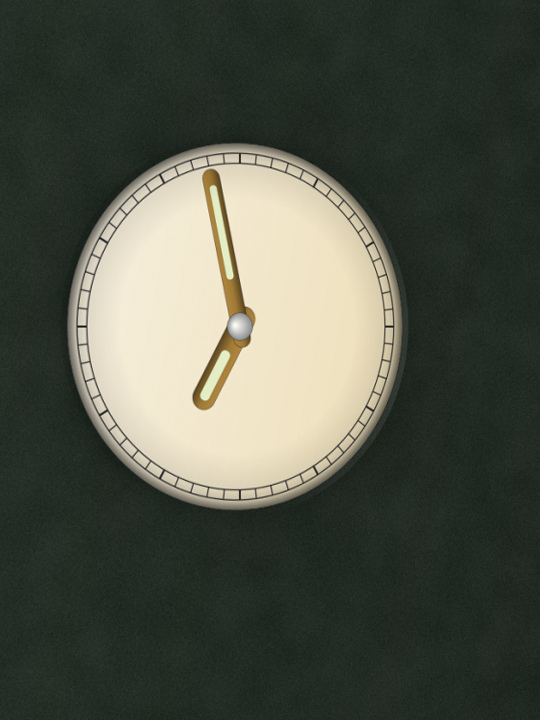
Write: 6:58
